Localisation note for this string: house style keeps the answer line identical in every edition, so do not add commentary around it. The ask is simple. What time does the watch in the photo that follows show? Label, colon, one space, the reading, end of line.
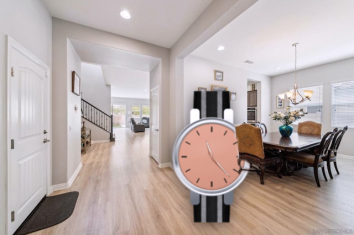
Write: 11:23
